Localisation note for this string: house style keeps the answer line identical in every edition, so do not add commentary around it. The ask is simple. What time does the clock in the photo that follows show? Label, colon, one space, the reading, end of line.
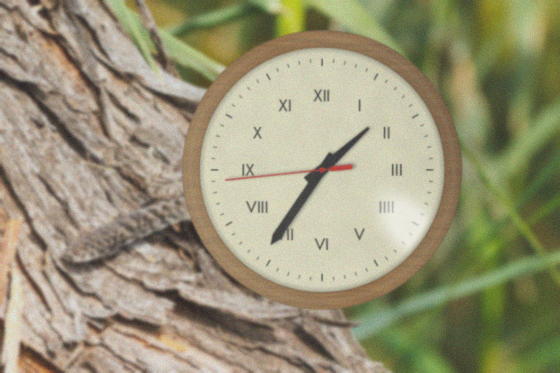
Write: 1:35:44
